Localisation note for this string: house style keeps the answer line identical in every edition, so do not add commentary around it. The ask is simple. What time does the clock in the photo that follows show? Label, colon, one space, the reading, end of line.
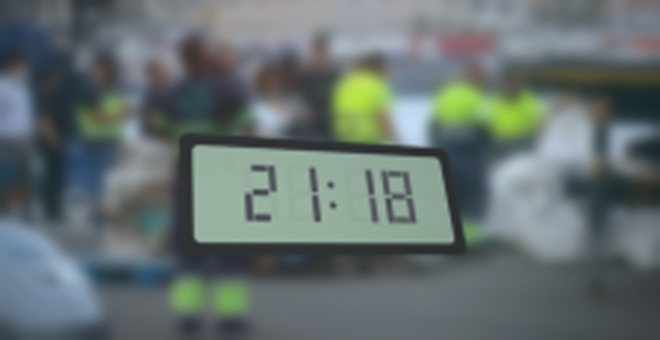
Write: 21:18
